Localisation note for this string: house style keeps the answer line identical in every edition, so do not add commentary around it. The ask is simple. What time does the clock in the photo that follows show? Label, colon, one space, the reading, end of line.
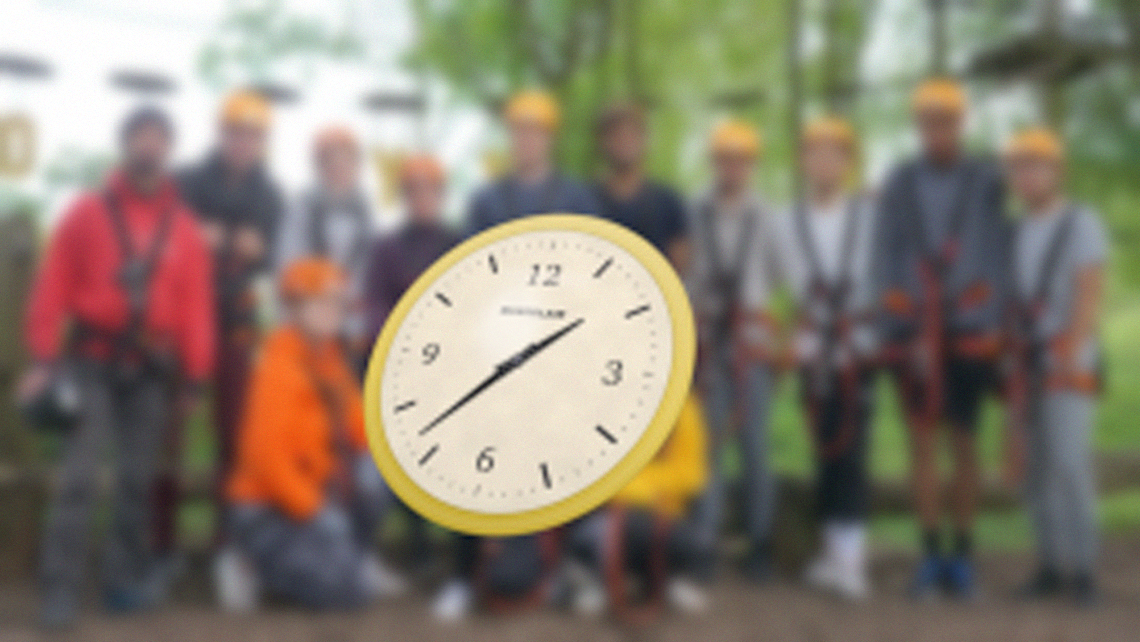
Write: 1:37
